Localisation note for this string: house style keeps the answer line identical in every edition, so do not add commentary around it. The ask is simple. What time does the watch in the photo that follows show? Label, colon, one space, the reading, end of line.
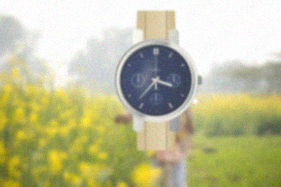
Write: 3:37
